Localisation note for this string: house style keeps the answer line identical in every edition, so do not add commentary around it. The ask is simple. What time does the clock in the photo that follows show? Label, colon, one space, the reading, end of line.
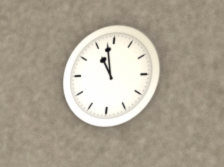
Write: 10:58
